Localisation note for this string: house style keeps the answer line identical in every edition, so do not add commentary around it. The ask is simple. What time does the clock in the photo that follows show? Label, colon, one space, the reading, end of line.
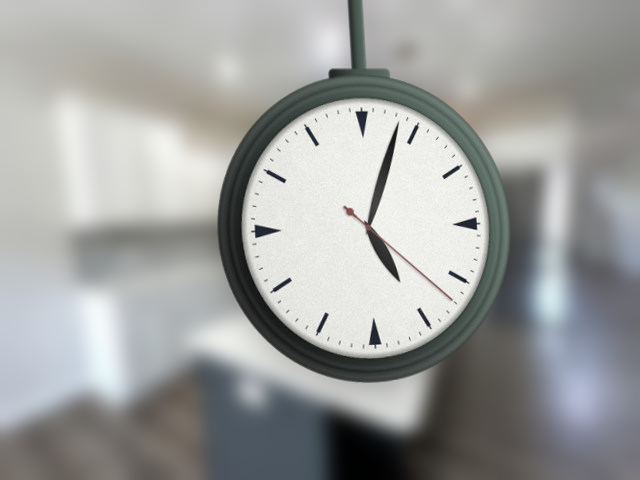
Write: 5:03:22
